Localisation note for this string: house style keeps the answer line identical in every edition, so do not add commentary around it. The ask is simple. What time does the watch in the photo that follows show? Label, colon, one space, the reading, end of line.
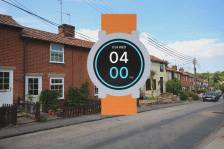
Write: 4:00
